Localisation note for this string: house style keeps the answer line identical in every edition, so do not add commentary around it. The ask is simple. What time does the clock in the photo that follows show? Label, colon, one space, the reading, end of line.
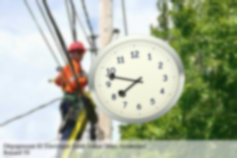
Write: 7:48
